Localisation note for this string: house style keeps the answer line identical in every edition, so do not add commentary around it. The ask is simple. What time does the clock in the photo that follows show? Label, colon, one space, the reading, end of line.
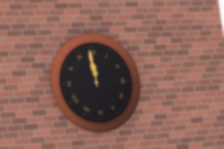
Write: 11:59
